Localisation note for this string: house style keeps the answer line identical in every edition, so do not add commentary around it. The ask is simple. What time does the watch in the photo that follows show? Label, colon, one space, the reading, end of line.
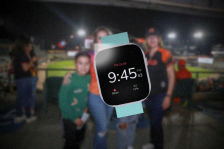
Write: 9:45
